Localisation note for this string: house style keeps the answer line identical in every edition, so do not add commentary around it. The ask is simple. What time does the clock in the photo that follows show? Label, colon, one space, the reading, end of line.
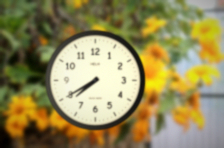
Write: 7:40
